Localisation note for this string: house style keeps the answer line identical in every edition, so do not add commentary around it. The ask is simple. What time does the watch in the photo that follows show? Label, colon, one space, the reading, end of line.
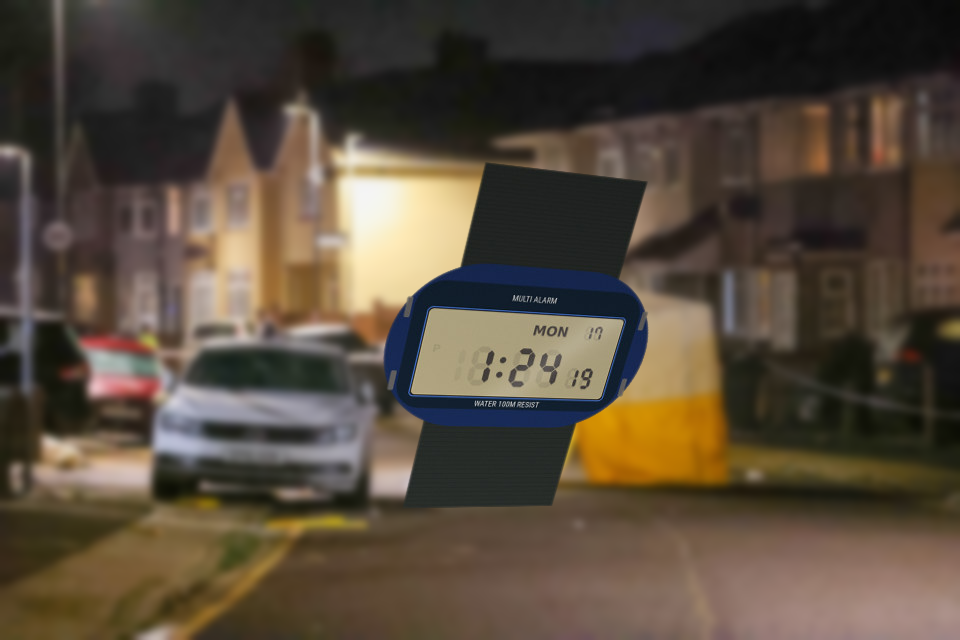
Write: 1:24:19
